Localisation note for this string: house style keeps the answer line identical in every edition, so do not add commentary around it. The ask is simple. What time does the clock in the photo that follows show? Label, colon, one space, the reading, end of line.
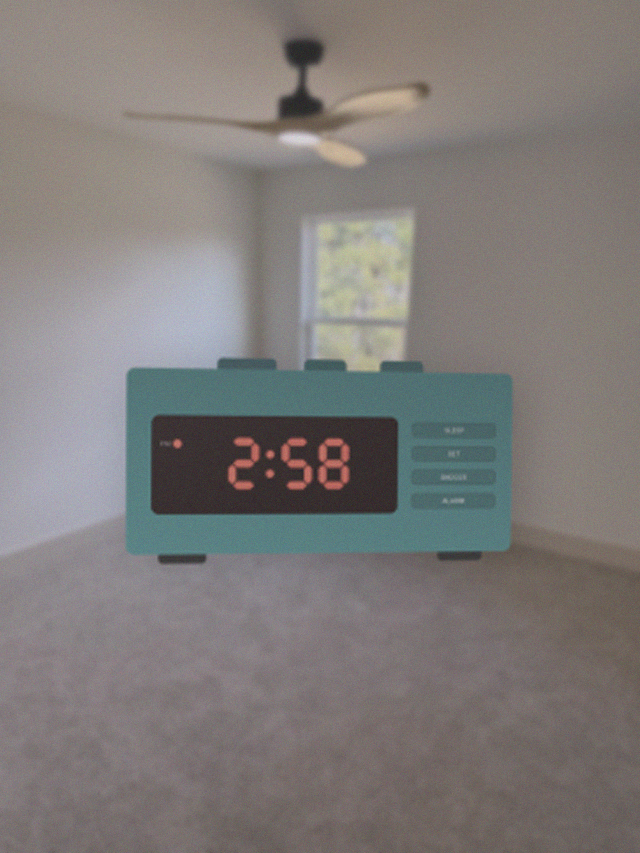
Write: 2:58
